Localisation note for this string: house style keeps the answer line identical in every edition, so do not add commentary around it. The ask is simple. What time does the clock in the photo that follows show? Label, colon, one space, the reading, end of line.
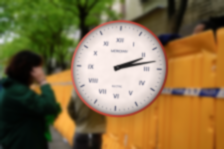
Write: 2:13
